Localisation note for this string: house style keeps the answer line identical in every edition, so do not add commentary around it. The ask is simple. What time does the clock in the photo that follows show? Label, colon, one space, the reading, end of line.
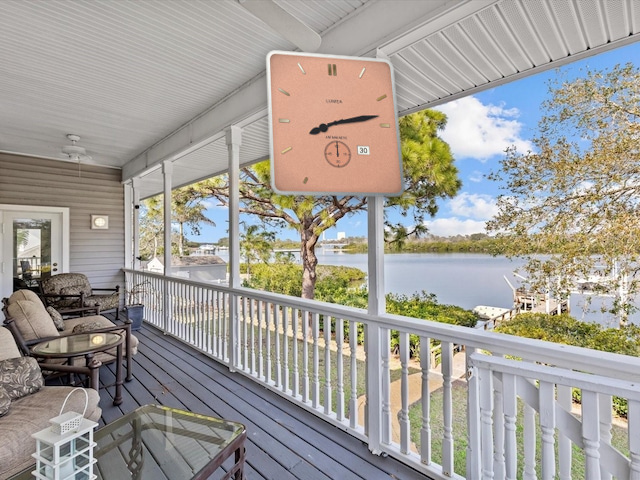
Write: 8:13
